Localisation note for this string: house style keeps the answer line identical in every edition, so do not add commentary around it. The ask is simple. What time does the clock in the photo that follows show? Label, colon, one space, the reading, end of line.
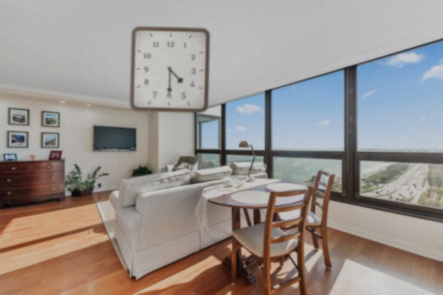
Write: 4:30
